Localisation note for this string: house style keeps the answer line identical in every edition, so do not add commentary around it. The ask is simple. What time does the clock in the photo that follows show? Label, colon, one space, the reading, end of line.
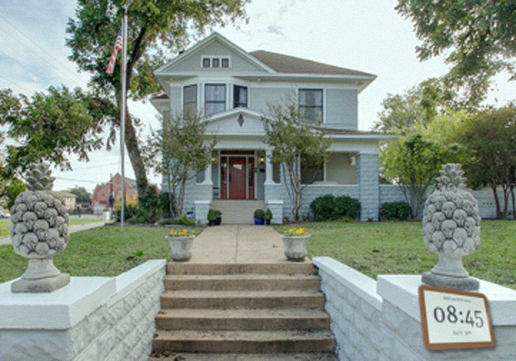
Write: 8:45
